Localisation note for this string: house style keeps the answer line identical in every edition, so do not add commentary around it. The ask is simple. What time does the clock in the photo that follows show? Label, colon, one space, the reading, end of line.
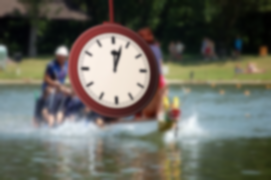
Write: 12:03
